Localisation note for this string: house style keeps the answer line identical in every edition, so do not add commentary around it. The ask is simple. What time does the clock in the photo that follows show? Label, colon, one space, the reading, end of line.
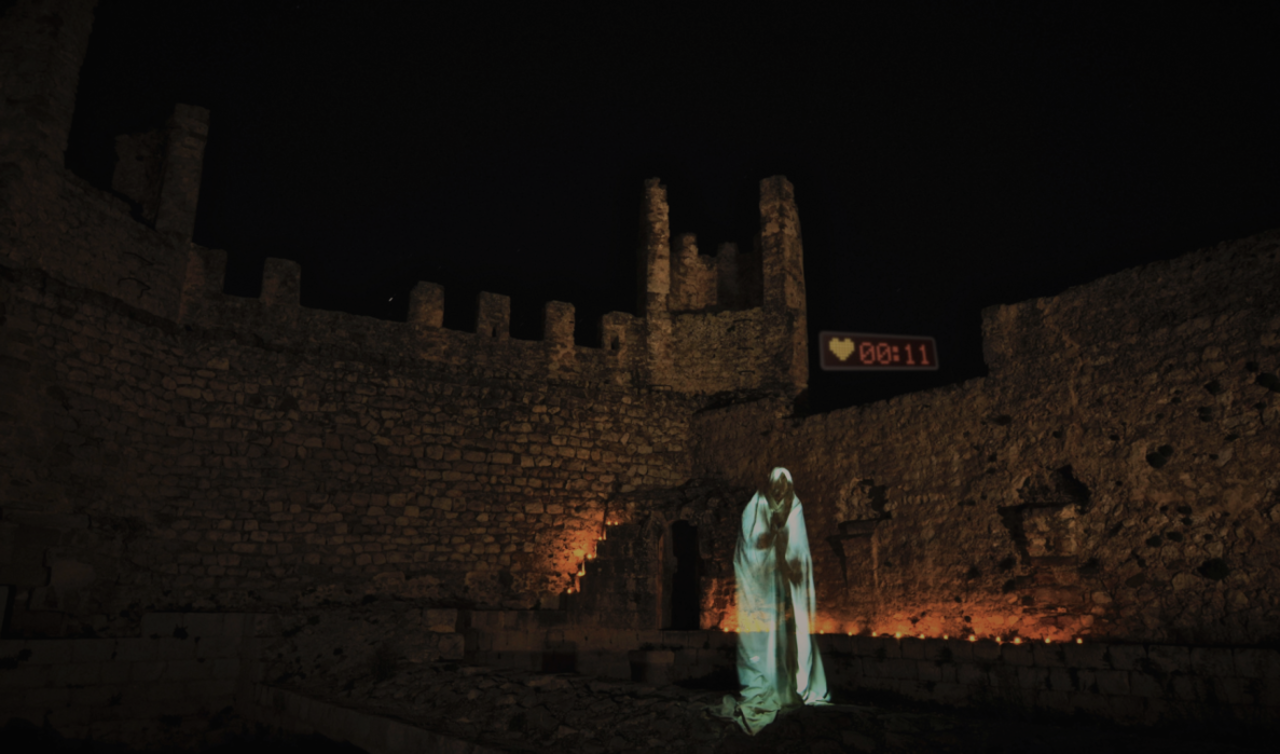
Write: 0:11
